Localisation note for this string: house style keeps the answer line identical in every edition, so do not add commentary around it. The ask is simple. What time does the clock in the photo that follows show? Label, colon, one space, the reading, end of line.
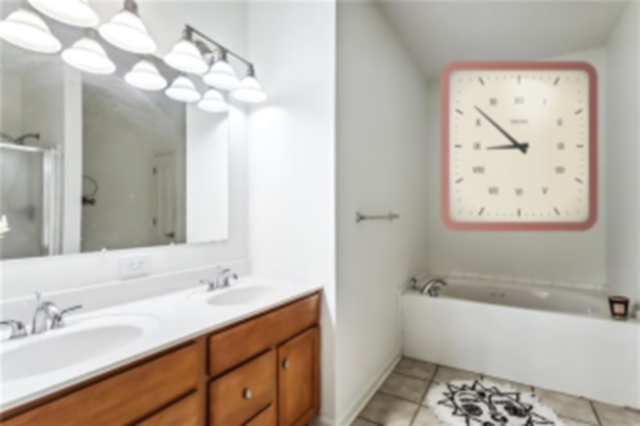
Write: 8:52
